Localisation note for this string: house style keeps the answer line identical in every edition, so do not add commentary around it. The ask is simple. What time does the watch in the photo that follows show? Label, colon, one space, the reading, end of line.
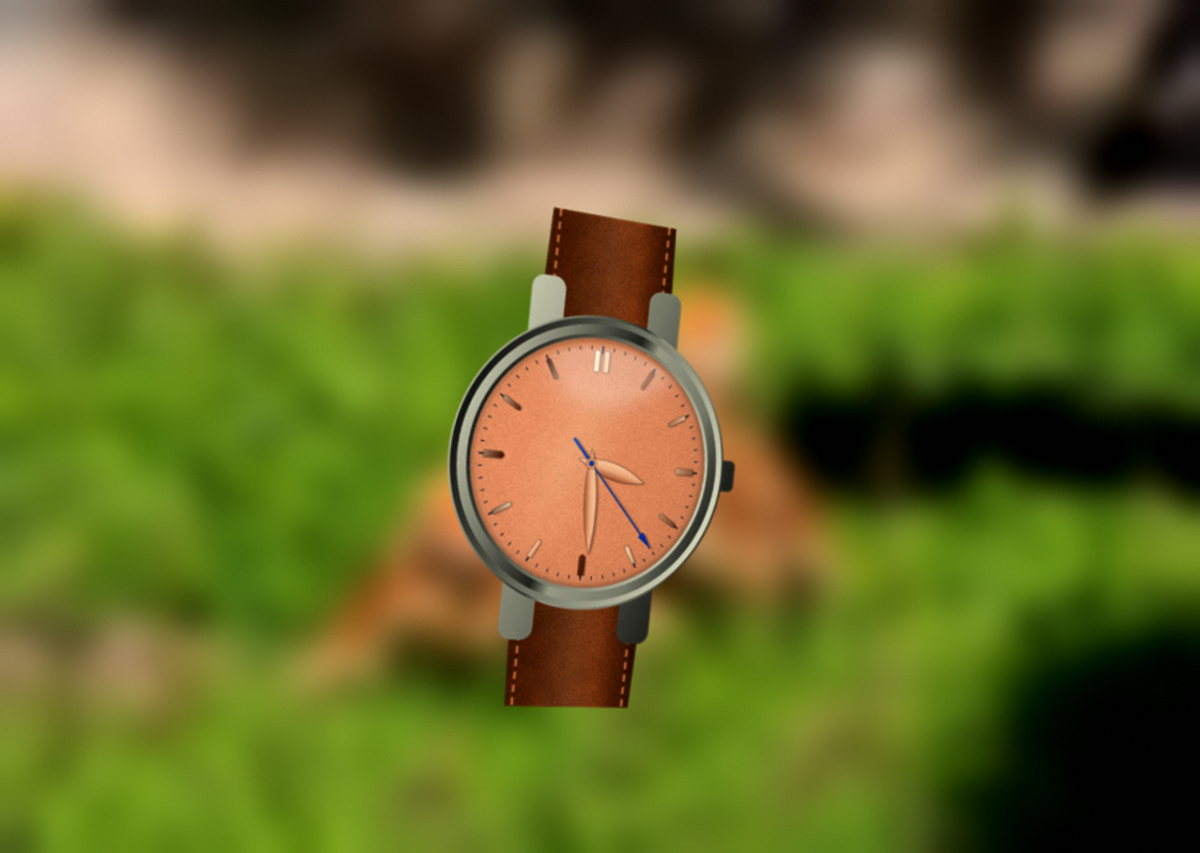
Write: 3:29:23
